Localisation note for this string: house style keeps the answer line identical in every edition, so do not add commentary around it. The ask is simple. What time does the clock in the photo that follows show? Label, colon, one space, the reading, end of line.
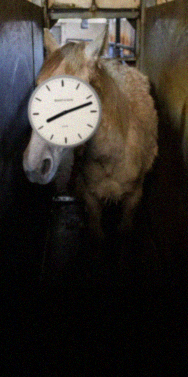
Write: 8:12
